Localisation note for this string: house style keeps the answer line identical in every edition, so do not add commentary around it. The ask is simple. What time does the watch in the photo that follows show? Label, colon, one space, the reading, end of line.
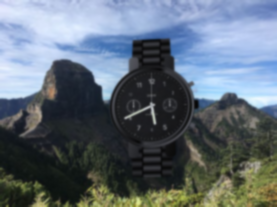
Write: 5:41
